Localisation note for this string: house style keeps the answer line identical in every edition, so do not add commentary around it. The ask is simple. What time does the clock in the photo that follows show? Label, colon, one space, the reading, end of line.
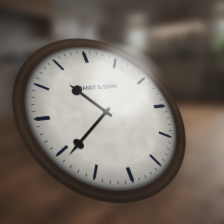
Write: 10:39
